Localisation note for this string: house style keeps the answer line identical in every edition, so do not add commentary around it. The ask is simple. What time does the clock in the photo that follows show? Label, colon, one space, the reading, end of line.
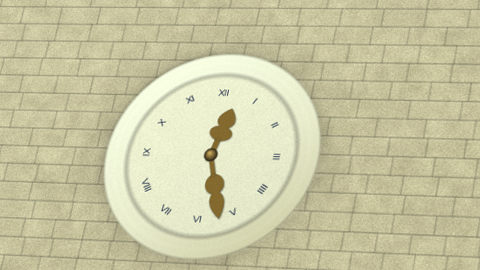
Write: 12:27
